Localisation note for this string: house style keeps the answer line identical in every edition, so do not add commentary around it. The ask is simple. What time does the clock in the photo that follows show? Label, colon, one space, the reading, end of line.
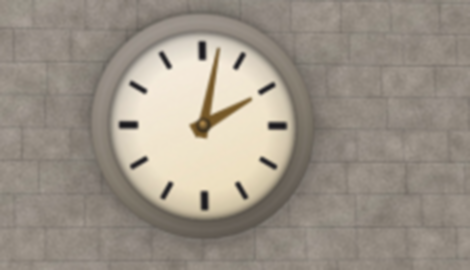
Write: 2:02
